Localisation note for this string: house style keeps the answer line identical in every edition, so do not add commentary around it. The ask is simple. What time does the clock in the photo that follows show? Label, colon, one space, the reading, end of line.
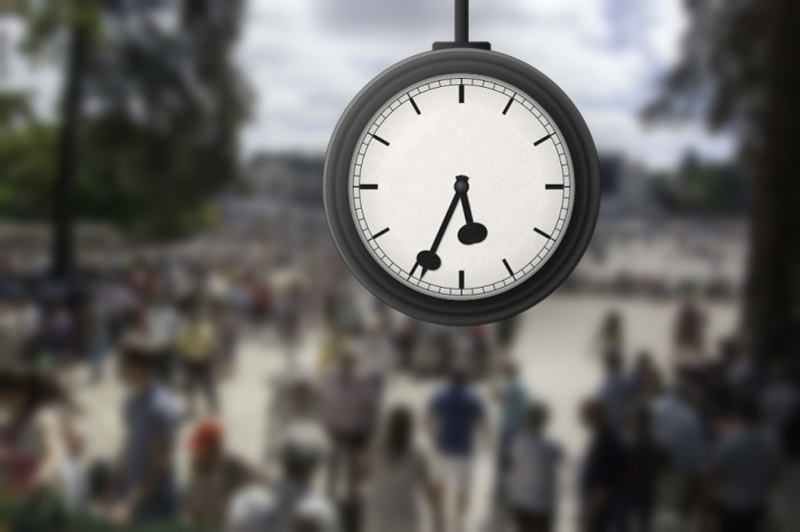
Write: 5:34
